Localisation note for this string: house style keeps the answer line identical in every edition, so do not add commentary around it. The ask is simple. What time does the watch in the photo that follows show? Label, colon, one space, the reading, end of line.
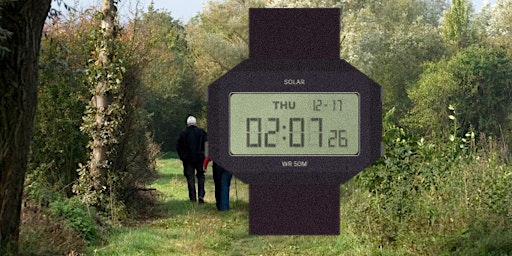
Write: 2:07:26
